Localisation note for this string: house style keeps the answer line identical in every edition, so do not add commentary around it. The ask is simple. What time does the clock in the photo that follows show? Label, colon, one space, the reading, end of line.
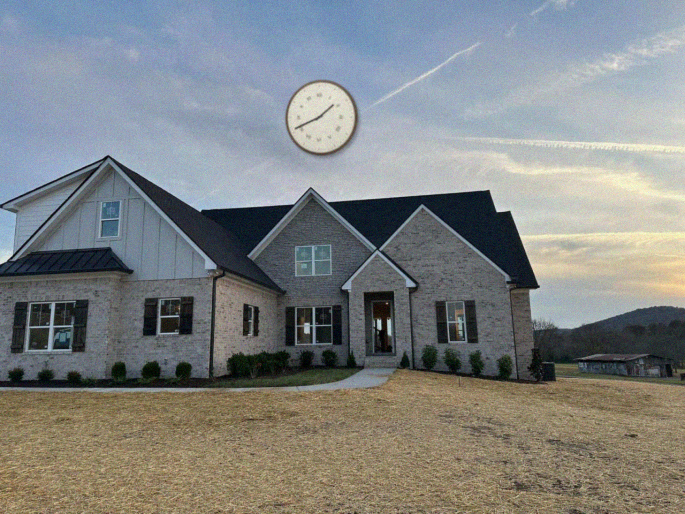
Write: 1:41
